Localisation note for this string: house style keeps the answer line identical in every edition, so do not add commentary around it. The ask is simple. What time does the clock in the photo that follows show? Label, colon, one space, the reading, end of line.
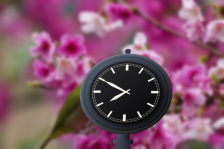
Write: 7:50
